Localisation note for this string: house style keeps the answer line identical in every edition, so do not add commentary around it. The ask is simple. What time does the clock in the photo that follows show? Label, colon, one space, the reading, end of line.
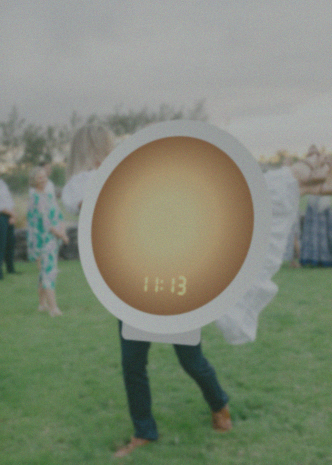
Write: 11:13
